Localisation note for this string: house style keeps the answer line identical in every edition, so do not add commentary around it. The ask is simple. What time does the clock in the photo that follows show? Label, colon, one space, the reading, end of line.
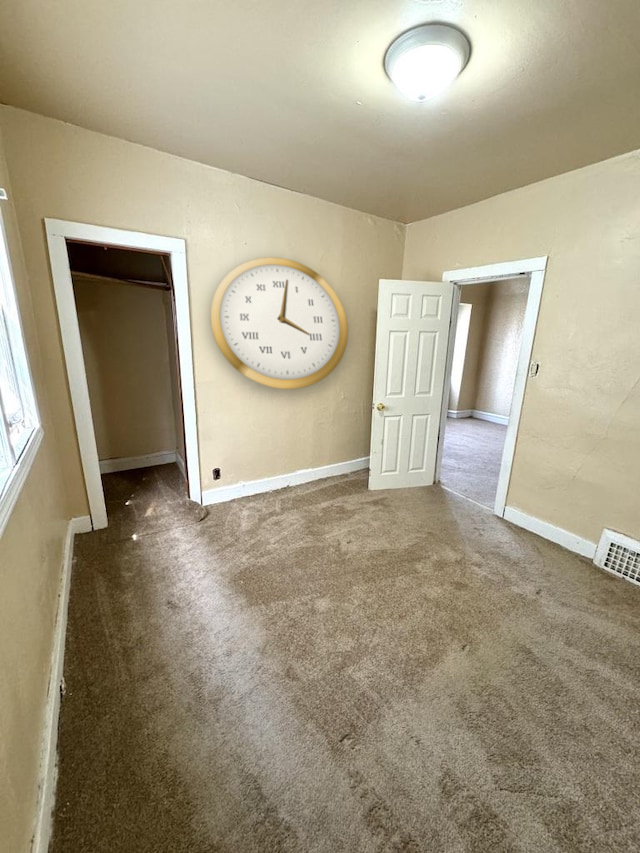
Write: 4:02
